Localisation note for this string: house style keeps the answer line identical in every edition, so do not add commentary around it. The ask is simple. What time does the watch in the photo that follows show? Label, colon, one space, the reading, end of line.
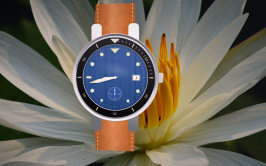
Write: 8:43
